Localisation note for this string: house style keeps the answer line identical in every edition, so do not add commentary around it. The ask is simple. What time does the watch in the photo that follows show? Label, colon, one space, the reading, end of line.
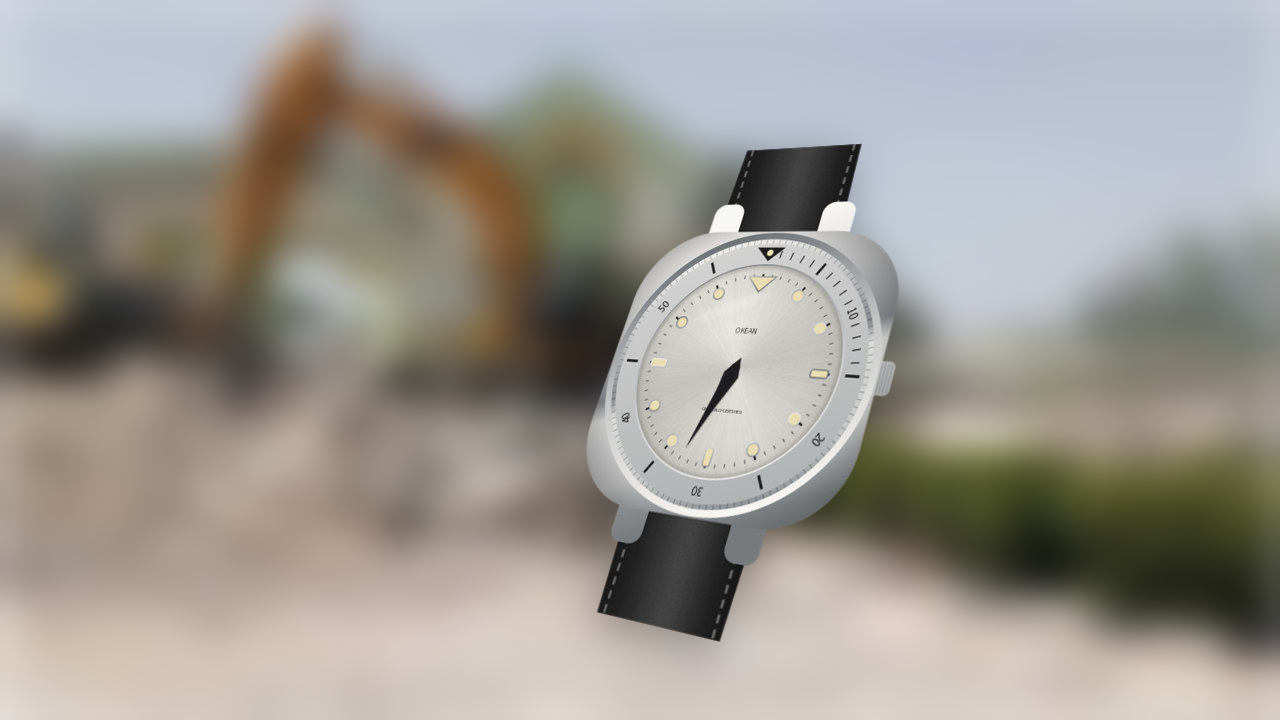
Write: 6:33
